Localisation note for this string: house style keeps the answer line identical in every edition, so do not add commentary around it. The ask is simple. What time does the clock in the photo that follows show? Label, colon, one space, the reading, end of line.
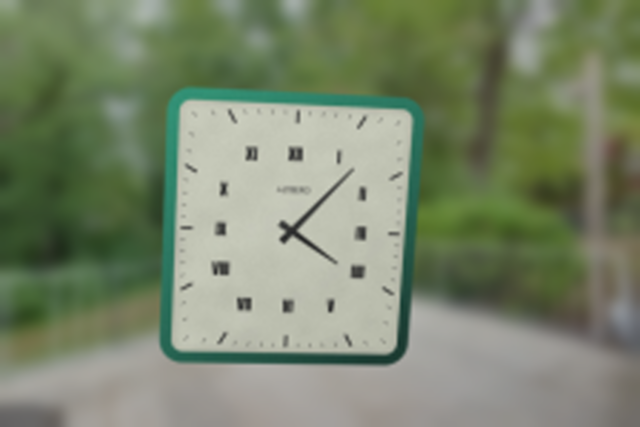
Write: 4:07
